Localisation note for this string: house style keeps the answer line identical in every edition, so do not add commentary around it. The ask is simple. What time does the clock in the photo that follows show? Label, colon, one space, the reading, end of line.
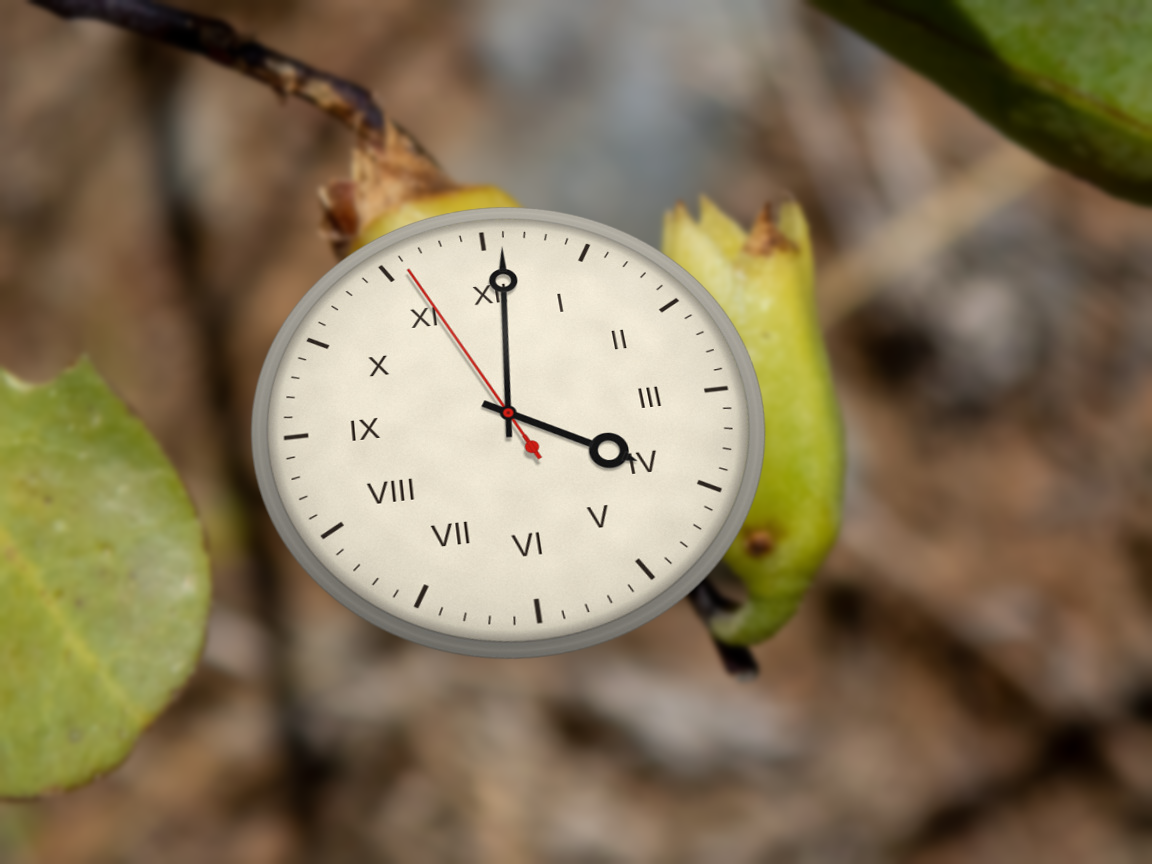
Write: 4:00:56
